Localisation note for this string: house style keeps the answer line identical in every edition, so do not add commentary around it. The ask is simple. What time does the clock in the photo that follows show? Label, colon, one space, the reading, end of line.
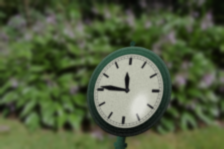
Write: 11:46
